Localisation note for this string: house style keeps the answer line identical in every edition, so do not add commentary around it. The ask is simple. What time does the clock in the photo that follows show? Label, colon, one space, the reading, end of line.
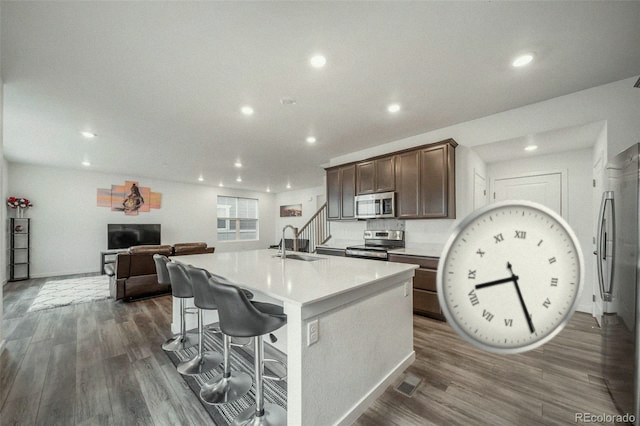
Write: 8:25:25
